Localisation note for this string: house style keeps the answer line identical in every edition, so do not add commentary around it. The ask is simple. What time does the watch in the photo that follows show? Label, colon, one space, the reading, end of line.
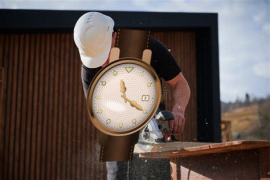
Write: 11:20
